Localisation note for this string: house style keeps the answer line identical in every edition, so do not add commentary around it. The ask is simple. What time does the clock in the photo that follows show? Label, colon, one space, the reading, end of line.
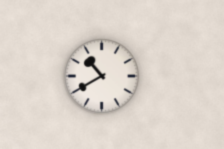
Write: 10:40
